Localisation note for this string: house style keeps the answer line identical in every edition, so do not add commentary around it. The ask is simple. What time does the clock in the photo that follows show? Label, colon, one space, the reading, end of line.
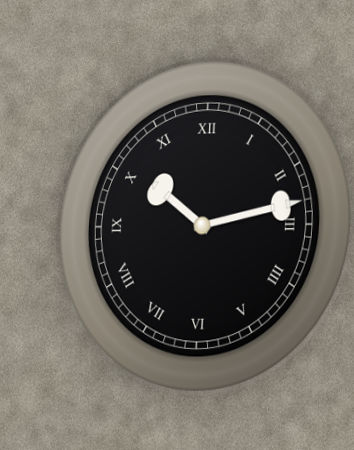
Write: 10:13
